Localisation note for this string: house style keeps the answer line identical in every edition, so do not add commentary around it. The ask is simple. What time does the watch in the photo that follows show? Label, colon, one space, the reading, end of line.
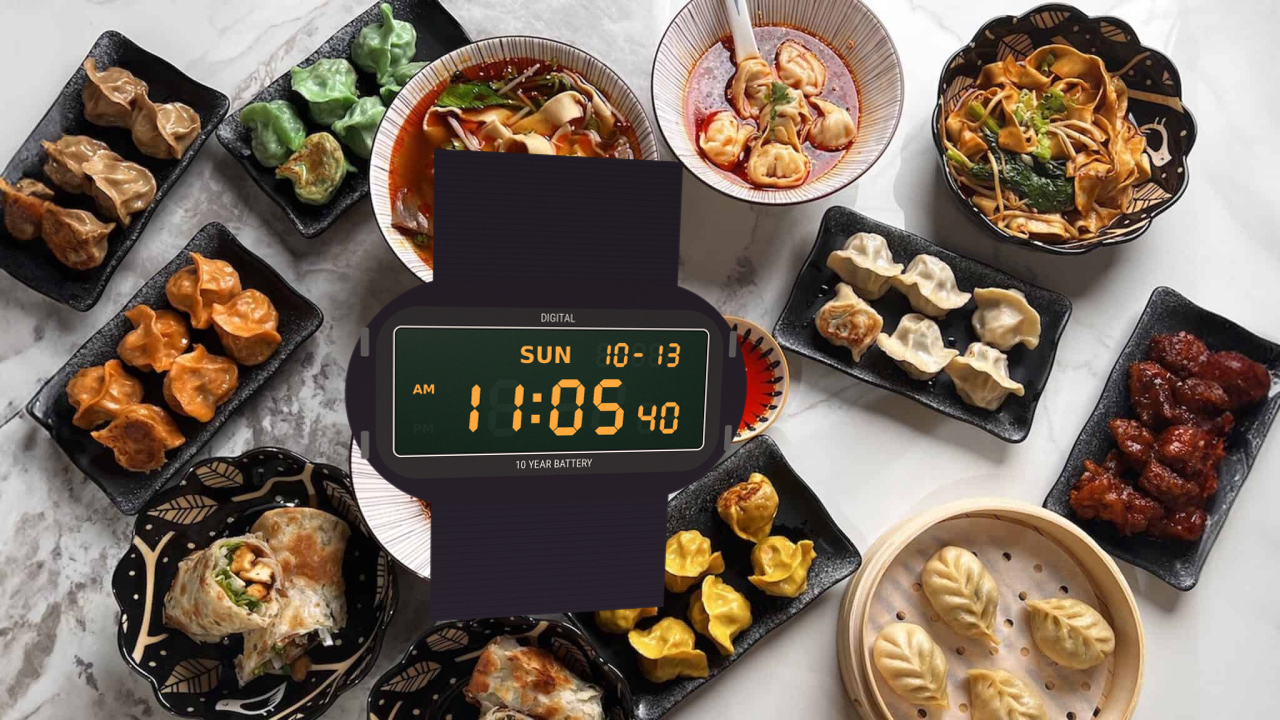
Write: 11:05:40
